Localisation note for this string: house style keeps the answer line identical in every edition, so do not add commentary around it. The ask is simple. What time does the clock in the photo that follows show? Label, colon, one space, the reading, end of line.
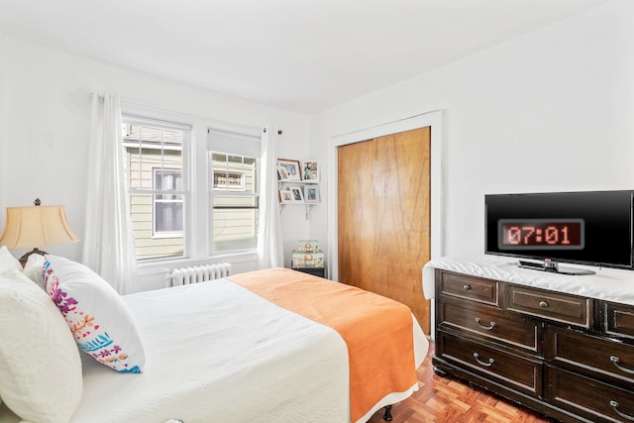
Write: 7:01
